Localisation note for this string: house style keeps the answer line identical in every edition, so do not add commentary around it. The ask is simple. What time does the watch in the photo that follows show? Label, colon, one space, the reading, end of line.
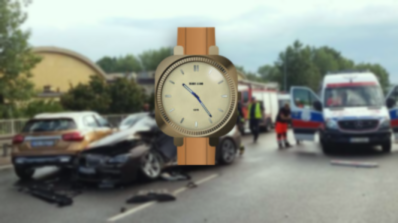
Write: 10:24
